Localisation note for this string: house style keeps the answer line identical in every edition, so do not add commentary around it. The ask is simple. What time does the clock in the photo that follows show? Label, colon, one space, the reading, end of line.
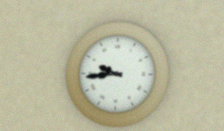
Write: 9:44
